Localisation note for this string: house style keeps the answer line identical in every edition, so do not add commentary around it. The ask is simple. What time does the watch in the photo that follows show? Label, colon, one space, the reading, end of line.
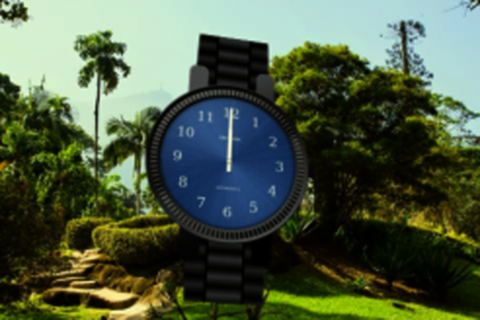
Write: 12:00
